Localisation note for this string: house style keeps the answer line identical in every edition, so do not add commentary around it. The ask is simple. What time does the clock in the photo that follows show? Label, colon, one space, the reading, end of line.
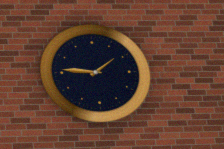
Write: 1:46
